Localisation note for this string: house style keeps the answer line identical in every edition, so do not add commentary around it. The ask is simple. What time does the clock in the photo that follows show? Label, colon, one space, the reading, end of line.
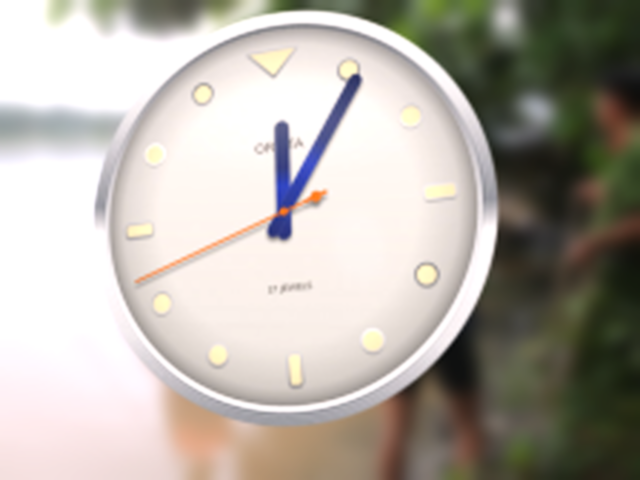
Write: 12:05:42
